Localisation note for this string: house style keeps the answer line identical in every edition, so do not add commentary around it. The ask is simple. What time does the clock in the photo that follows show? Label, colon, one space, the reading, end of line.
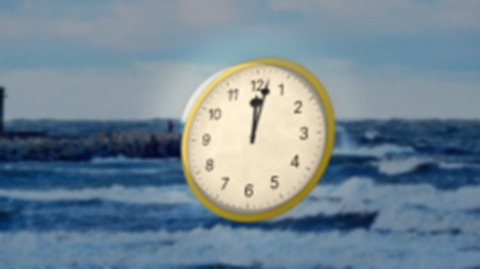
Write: 12:02
